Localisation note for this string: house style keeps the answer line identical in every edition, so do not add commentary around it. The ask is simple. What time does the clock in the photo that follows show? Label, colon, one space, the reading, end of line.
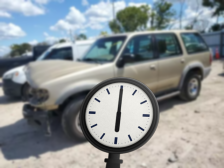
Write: 6:00
